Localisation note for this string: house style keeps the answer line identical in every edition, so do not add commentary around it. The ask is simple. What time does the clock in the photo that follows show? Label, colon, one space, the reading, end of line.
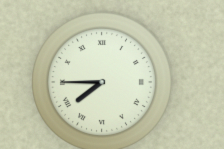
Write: 7:45
